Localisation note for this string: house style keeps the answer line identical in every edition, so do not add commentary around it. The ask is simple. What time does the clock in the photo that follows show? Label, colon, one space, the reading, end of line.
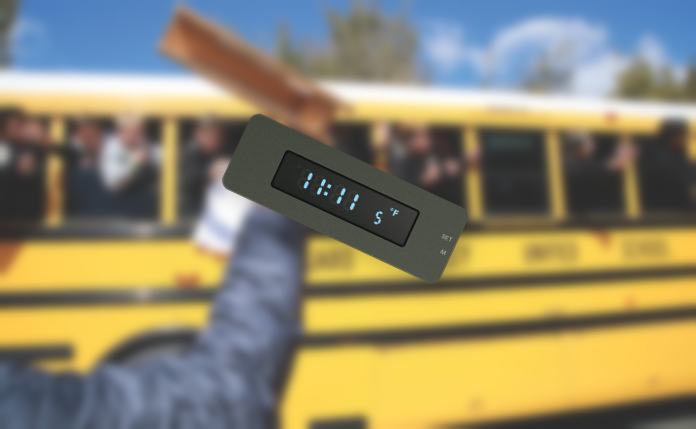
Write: 11:11
